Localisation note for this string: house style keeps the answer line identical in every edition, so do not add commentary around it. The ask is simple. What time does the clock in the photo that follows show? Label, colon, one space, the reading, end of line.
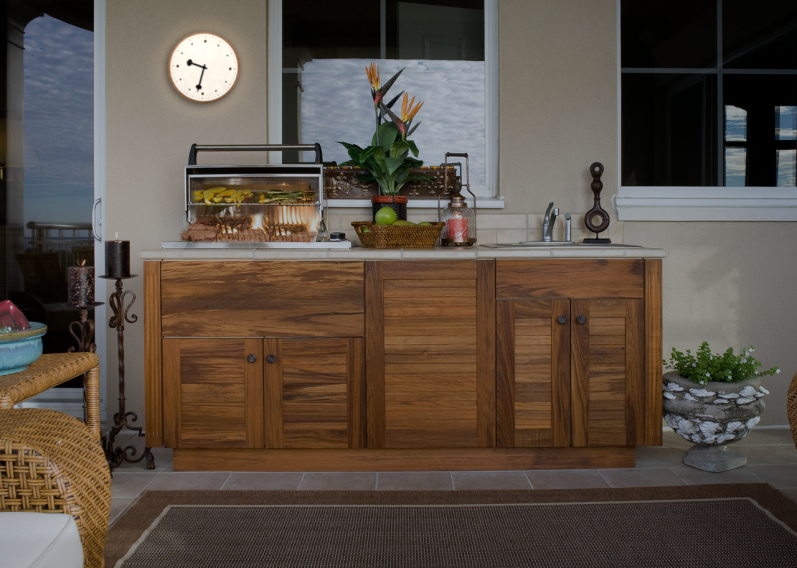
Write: 9:32
